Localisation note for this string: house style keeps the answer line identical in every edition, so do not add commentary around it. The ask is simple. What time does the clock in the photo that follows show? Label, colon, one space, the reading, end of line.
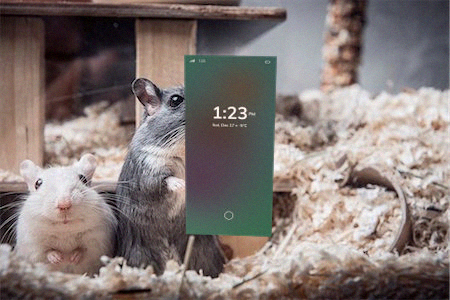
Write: 1:23
